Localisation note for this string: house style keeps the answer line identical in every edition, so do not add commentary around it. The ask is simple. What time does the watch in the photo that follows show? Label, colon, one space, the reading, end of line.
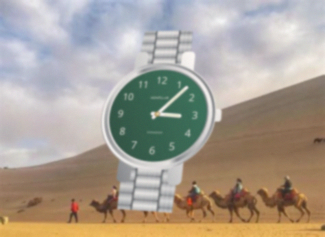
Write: 3:07
